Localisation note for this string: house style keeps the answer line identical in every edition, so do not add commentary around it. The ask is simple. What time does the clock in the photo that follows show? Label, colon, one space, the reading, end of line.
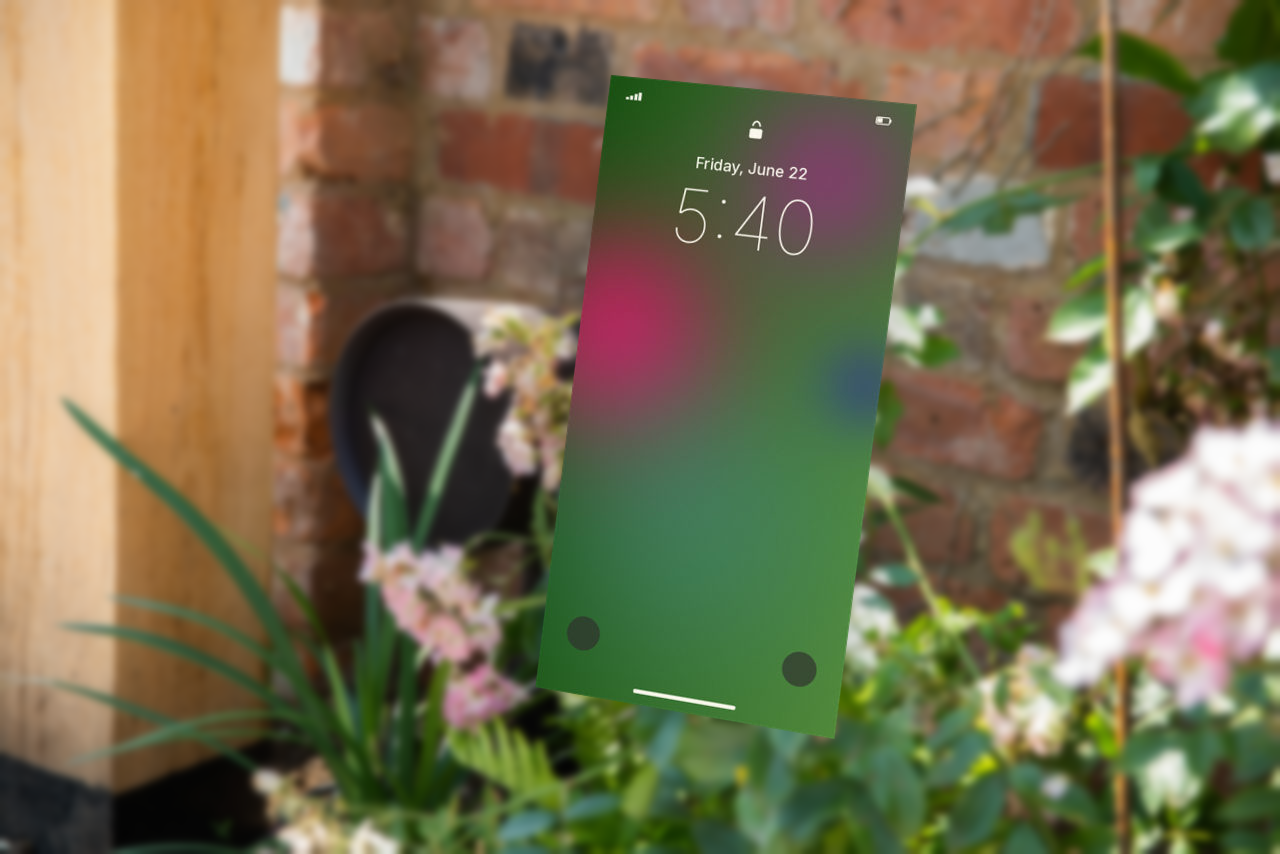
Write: 5:40
